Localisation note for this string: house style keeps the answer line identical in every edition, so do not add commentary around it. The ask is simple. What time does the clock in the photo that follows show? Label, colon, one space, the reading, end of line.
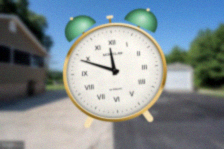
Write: 11:49
